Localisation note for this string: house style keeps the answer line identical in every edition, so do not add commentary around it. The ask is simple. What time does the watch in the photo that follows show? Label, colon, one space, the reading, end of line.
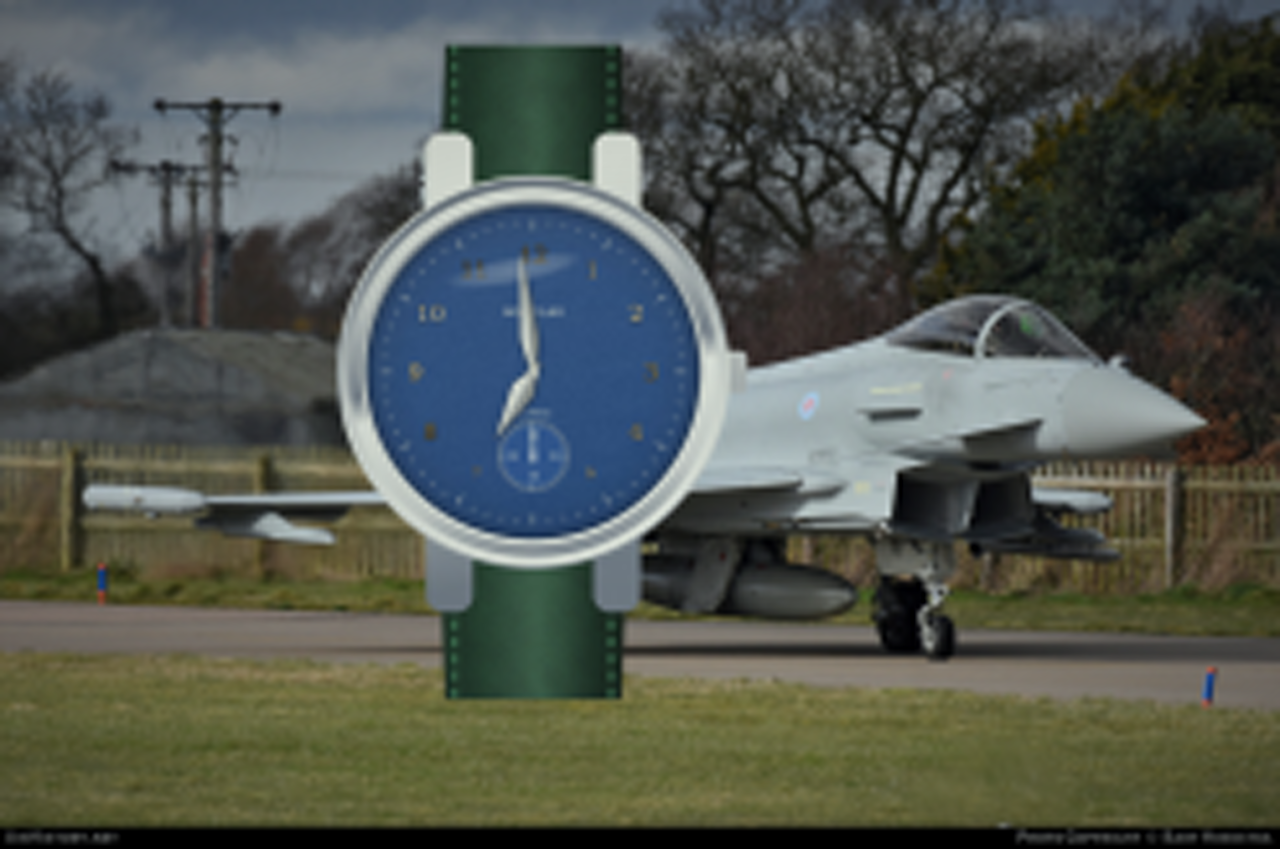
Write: 6:59
